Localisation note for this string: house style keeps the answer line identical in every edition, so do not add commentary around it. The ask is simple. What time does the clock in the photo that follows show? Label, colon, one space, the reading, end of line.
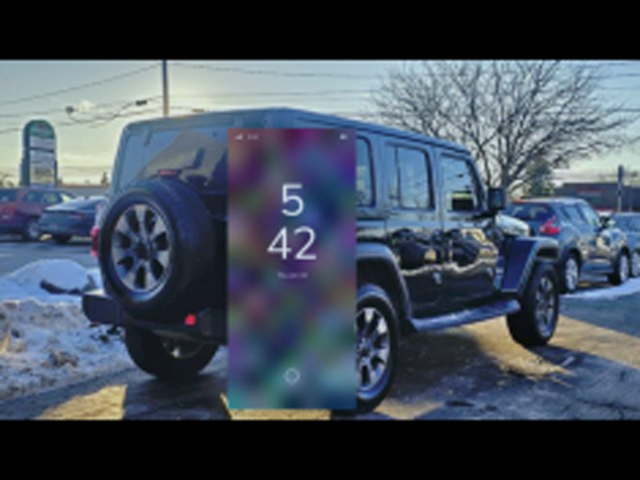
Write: 5:42
